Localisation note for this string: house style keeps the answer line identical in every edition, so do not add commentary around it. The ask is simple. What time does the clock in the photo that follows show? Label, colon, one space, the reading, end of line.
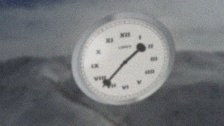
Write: 1:37
